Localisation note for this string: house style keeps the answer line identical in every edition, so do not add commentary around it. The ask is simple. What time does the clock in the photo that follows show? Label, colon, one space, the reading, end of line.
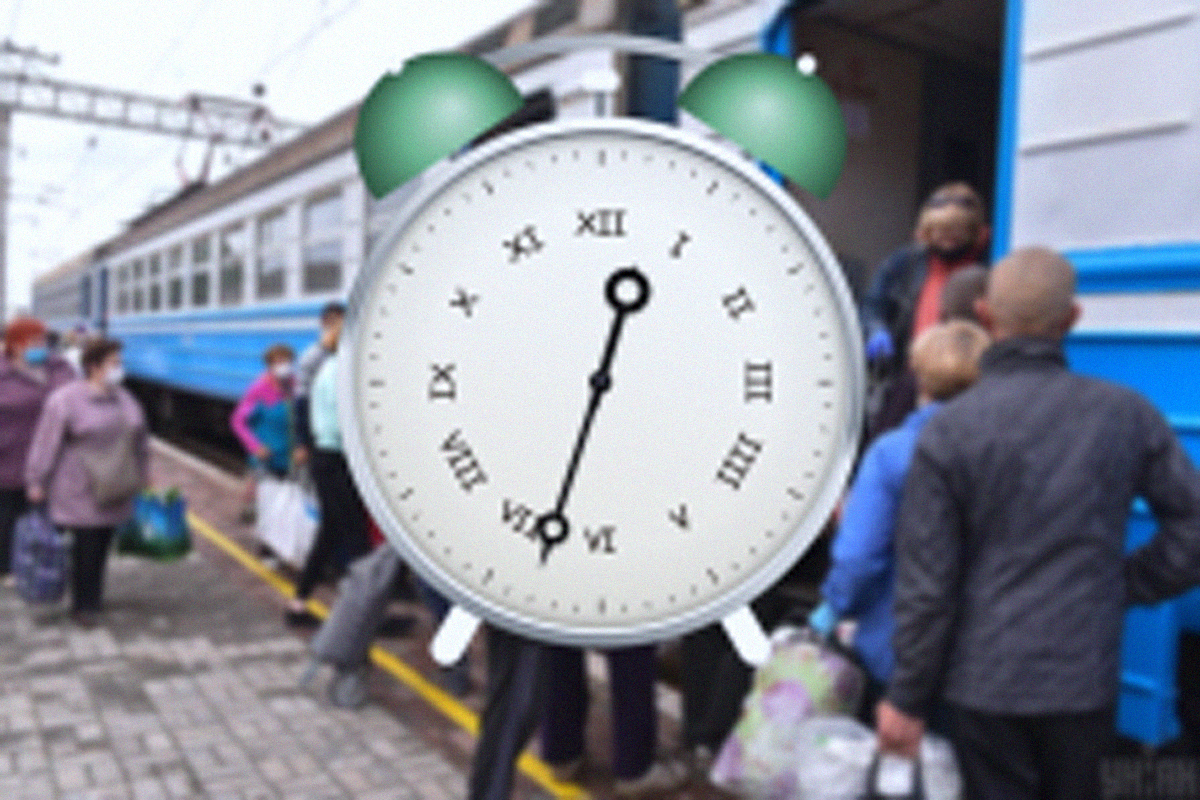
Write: 12:33
